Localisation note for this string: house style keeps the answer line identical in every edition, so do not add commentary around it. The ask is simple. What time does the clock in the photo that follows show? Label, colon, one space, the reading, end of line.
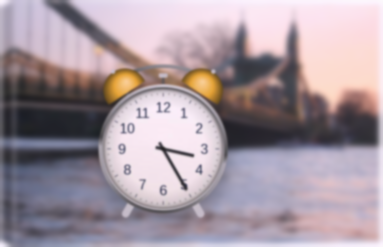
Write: 3:25
